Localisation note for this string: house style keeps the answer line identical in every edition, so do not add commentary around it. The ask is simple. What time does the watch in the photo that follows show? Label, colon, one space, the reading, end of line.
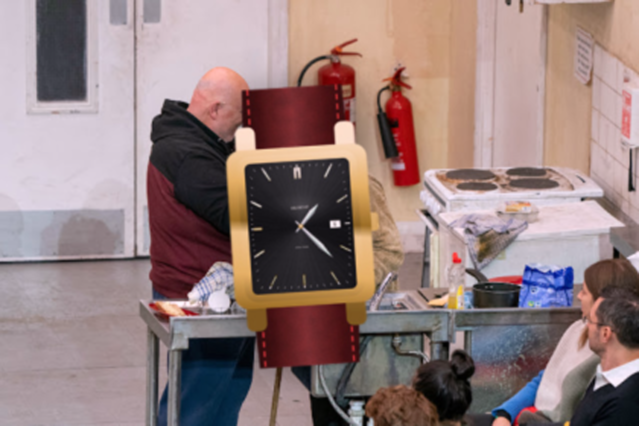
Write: 1:23
